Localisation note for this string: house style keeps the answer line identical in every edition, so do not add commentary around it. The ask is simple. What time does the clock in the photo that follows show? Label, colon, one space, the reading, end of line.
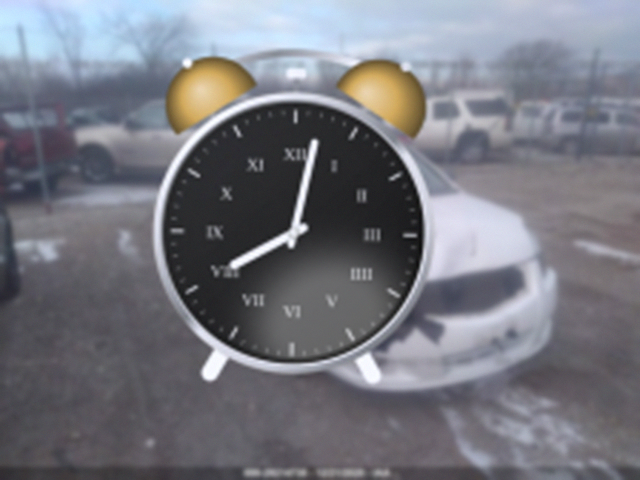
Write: 8:02
